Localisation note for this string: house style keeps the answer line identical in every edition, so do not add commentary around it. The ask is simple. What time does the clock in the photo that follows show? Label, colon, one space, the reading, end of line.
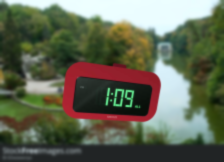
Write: 1:09
